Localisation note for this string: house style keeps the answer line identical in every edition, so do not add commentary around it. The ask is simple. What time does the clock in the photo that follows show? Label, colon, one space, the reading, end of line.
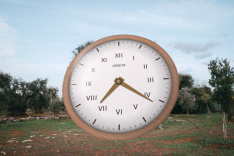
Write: 7:21
